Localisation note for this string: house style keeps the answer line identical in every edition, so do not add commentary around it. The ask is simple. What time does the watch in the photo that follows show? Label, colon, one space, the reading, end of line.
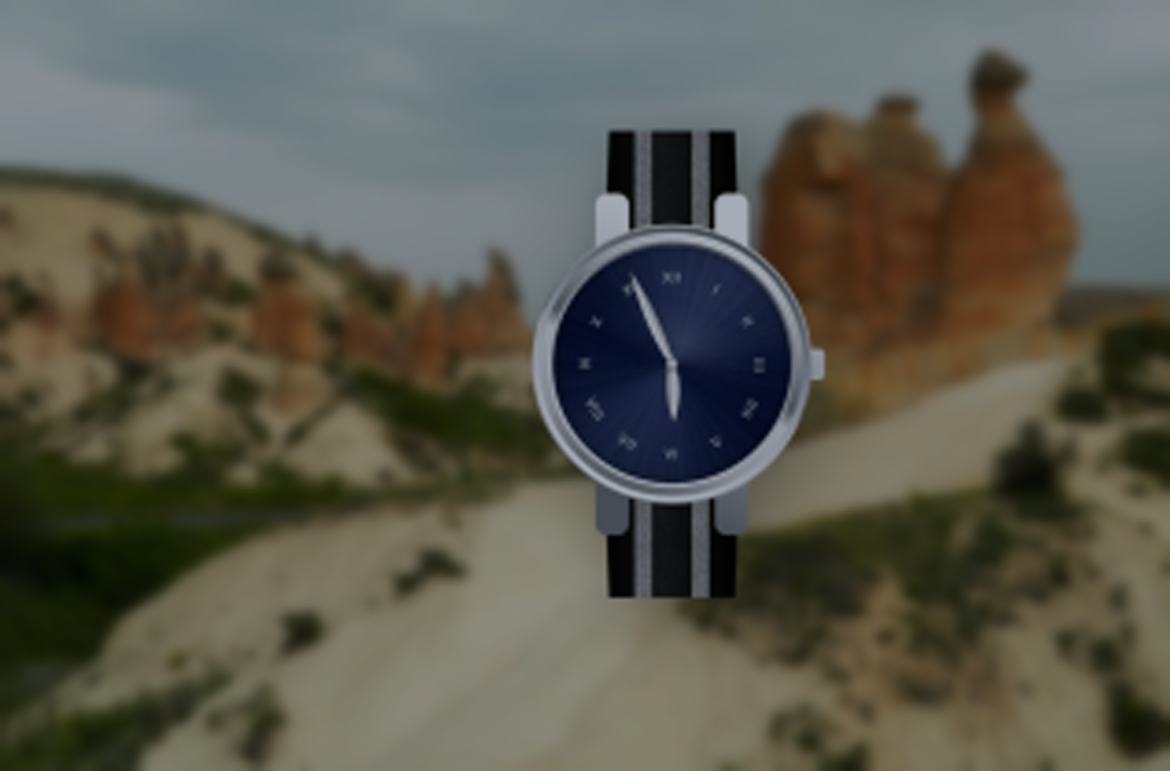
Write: 5:56
